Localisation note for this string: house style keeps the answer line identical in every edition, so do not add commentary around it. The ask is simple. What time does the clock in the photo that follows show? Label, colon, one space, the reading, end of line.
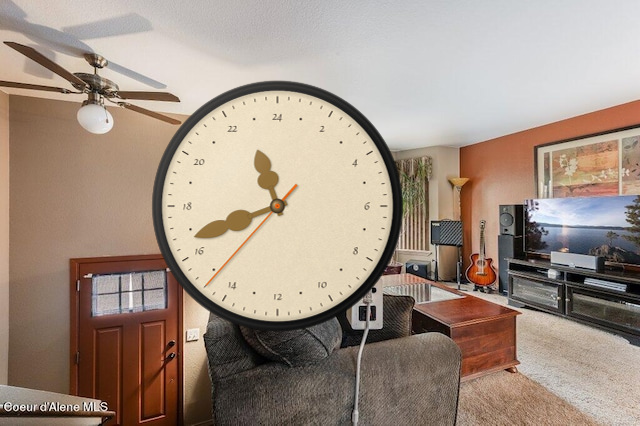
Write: 22:41:37
